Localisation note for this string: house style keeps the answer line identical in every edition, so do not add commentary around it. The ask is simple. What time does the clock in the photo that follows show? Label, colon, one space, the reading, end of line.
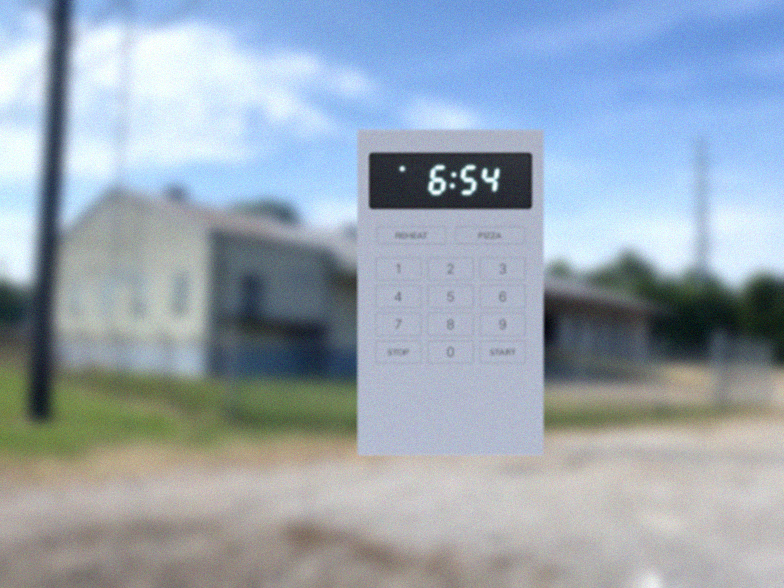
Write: 6:54
